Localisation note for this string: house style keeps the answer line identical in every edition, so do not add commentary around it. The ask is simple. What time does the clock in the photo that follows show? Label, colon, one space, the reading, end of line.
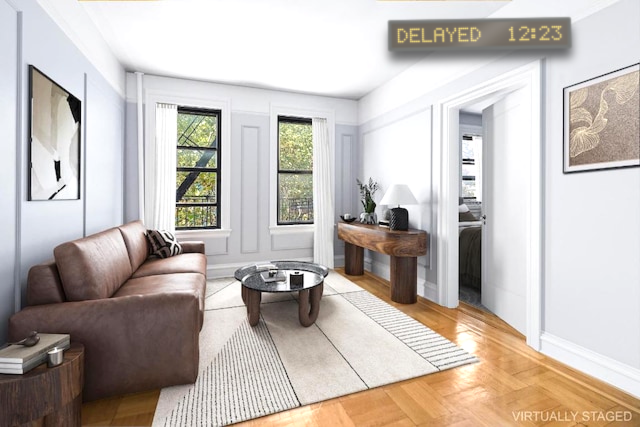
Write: 12:23
